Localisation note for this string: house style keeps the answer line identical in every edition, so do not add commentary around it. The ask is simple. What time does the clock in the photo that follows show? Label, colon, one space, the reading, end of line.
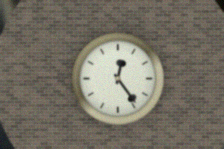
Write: 12:24
